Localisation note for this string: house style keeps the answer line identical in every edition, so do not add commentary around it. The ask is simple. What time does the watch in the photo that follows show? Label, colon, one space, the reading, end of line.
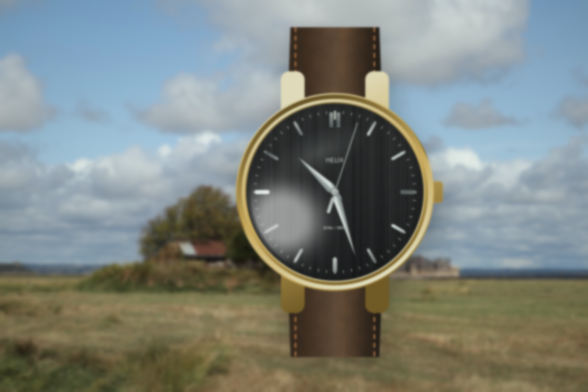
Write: 10:27:03
